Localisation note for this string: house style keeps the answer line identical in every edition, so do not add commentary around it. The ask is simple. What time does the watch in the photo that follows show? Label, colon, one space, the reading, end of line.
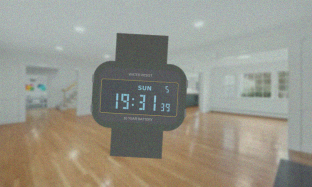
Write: 19:31:39
